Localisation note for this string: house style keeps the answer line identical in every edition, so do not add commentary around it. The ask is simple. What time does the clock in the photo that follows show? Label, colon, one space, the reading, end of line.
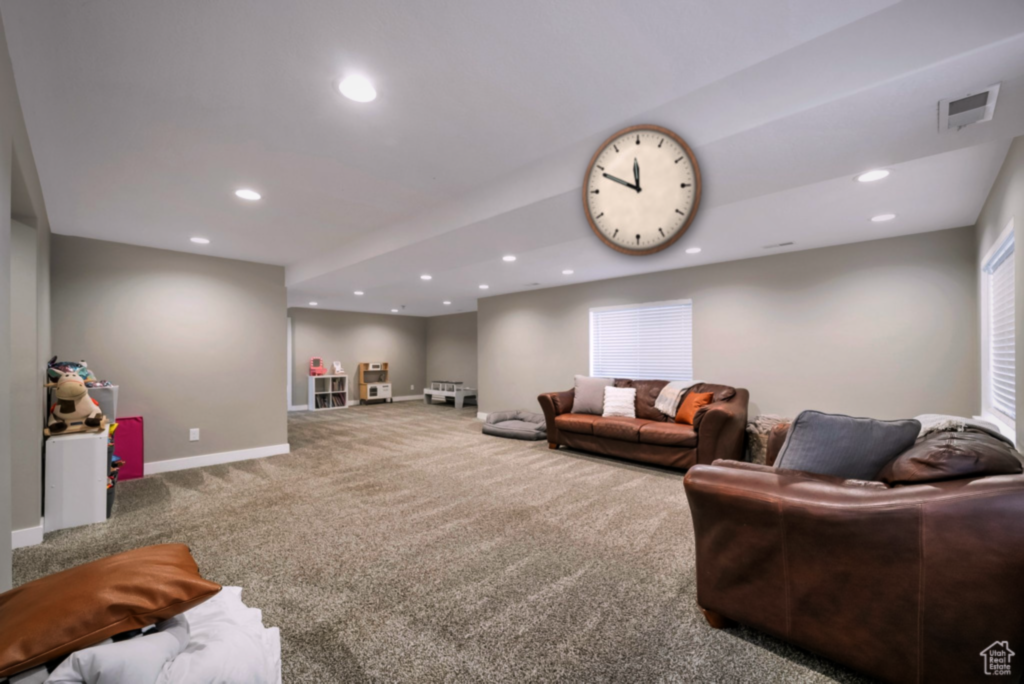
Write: 11:49
